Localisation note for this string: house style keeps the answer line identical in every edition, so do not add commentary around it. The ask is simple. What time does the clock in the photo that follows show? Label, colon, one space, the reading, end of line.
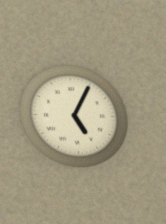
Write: 5:05
